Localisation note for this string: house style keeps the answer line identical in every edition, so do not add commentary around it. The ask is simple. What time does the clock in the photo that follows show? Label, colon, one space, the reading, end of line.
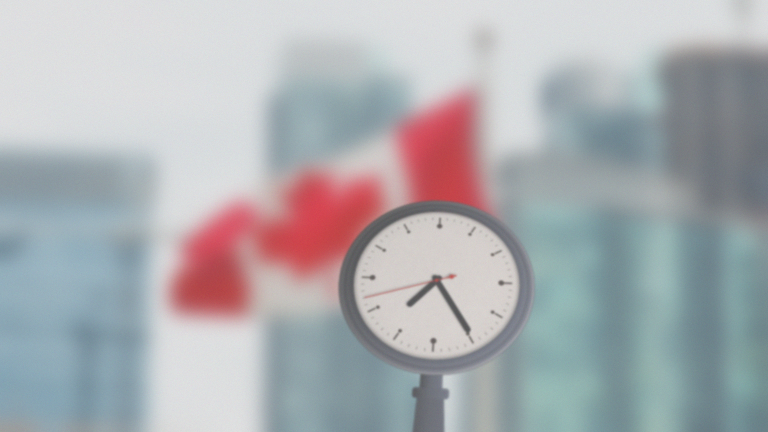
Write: 7:24:42
